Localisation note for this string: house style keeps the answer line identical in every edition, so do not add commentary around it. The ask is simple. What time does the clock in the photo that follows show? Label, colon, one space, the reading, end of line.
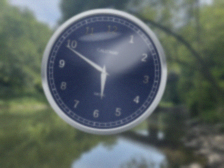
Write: 5:49
